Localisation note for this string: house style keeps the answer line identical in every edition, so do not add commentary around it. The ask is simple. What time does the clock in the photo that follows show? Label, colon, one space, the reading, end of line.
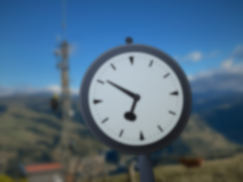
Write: 6:51
